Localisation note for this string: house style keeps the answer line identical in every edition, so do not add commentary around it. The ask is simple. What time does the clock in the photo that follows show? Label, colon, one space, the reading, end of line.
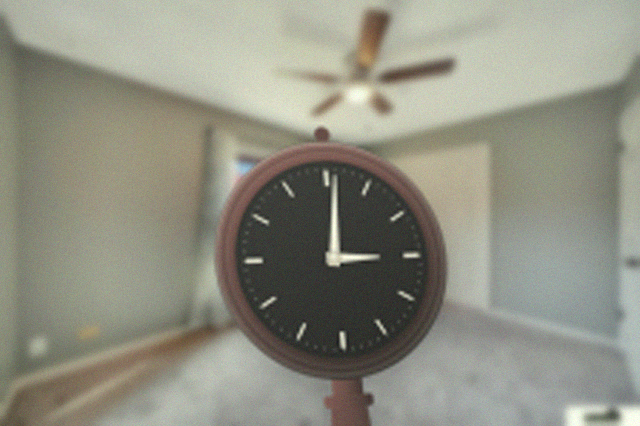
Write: 3:01
